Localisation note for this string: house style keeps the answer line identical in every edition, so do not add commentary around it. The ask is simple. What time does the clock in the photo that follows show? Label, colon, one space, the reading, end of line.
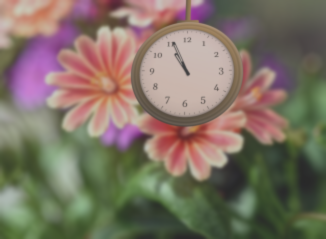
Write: 10:56
